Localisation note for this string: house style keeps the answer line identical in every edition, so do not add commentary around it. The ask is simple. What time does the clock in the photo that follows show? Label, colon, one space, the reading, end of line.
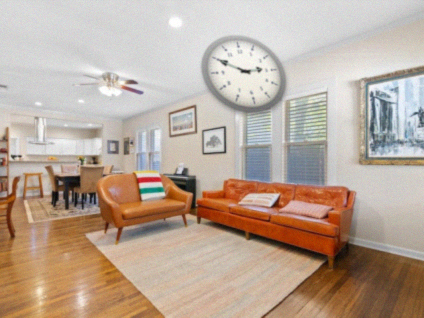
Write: 2:50
